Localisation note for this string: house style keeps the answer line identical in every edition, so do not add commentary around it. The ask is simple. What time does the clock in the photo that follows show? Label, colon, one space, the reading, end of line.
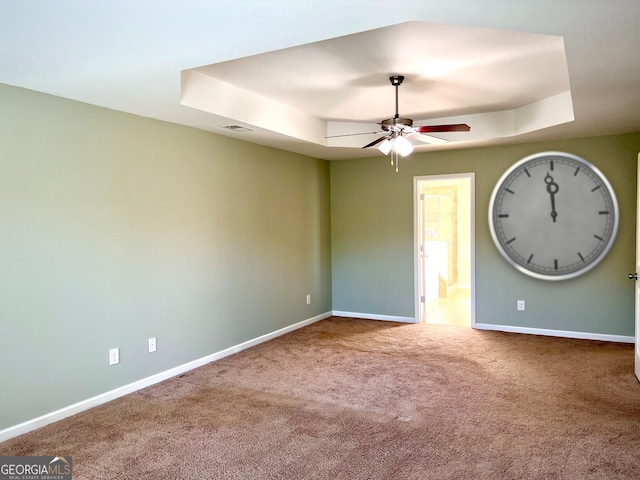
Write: 11:59
